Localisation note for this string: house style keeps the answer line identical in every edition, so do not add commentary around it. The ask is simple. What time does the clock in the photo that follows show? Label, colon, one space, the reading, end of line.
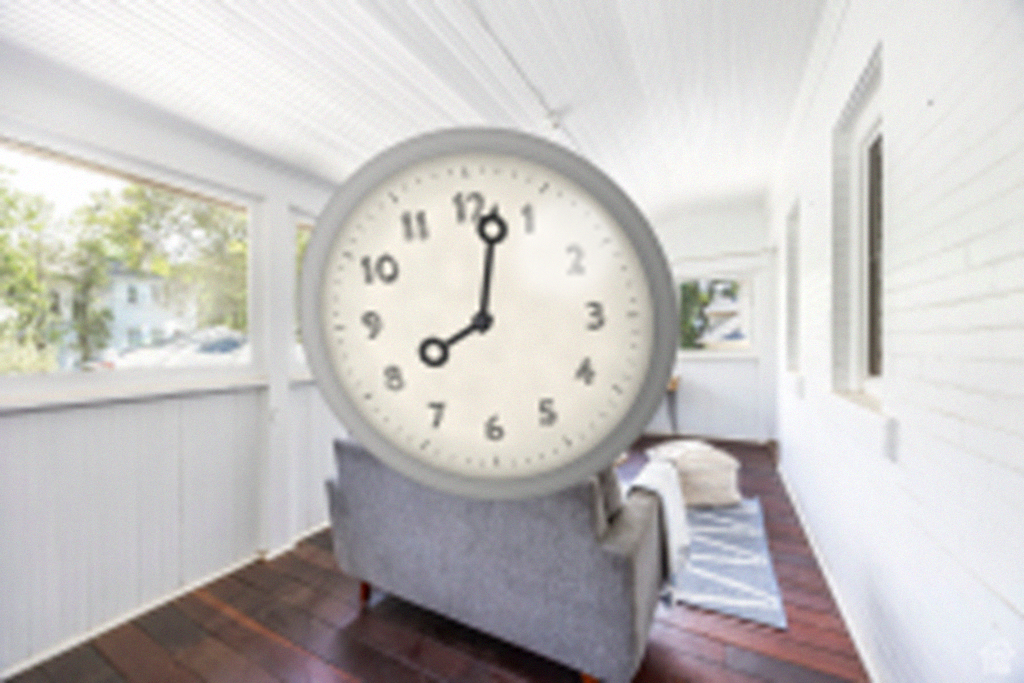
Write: 8:02
